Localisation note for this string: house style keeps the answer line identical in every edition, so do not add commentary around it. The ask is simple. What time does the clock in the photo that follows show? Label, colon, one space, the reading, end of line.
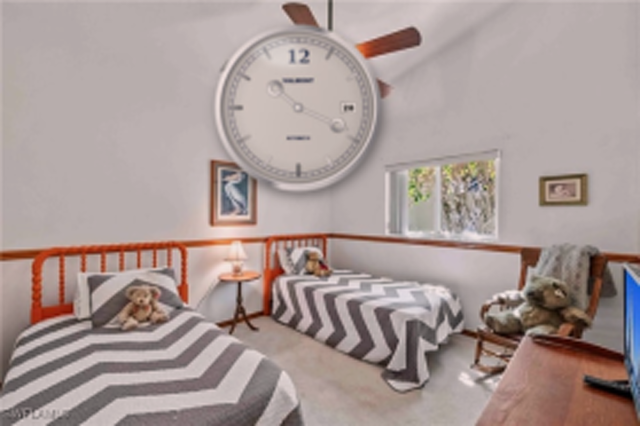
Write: 10:19
